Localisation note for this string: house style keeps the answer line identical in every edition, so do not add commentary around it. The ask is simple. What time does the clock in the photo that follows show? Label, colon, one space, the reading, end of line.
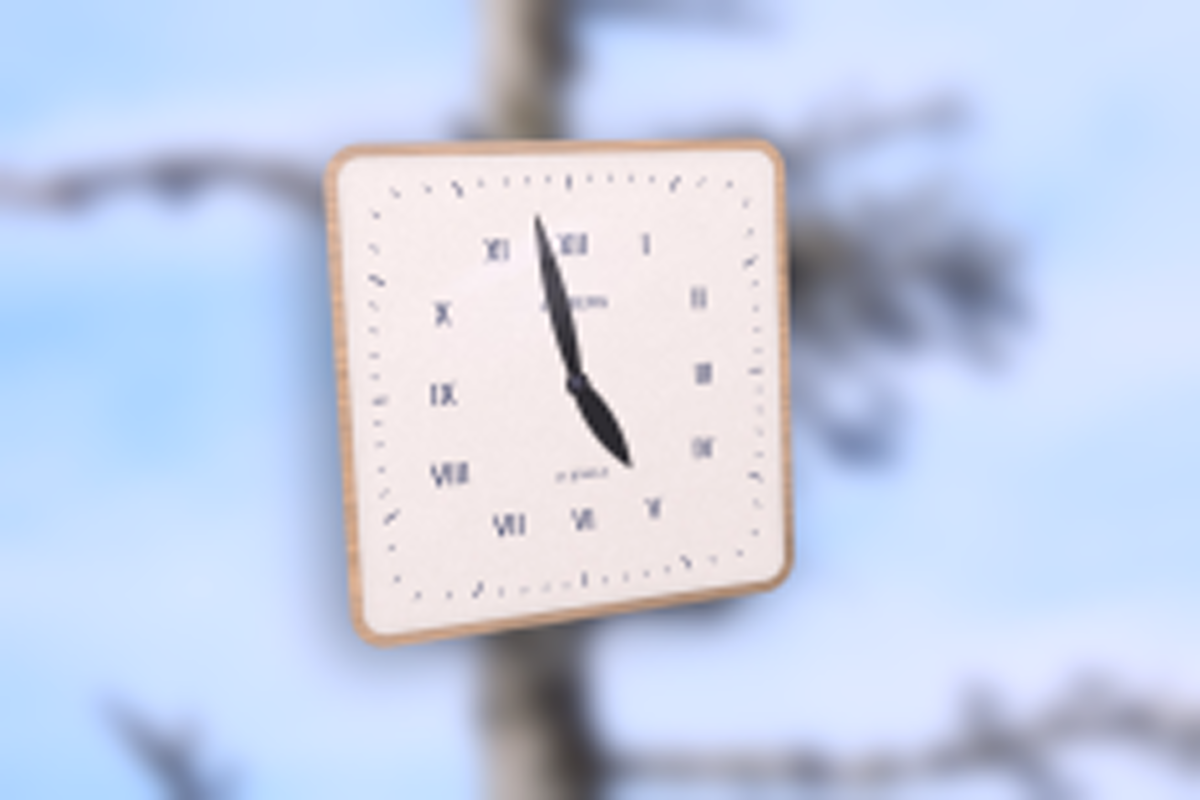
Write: 4:58
